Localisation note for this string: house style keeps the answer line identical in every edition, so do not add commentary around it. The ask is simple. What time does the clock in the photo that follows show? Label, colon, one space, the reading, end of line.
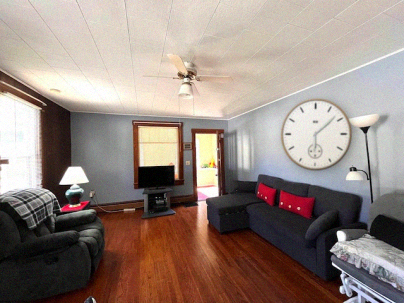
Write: 6:08
